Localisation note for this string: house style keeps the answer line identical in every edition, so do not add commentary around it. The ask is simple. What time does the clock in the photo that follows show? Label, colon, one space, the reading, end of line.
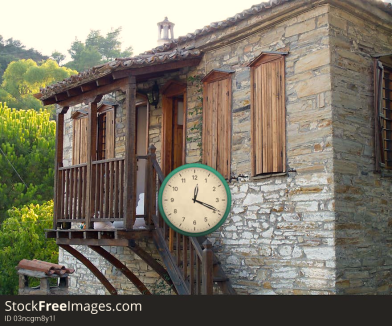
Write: 12:19
